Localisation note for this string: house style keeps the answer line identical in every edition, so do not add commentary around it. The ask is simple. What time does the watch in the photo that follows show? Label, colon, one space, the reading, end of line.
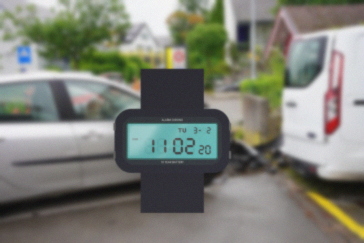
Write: 11:02:20
